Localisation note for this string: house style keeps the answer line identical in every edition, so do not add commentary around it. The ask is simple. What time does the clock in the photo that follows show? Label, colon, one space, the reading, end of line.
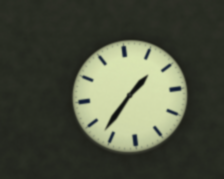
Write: 1:37
